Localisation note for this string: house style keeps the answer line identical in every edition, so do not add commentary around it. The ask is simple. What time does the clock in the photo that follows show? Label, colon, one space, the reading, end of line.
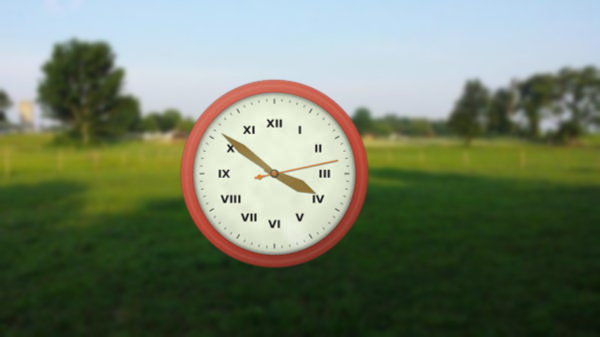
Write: 3:51:13
